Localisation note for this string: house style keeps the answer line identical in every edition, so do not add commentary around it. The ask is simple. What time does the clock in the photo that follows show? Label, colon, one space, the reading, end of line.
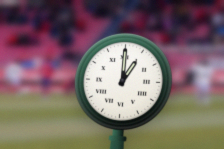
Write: 1:00
